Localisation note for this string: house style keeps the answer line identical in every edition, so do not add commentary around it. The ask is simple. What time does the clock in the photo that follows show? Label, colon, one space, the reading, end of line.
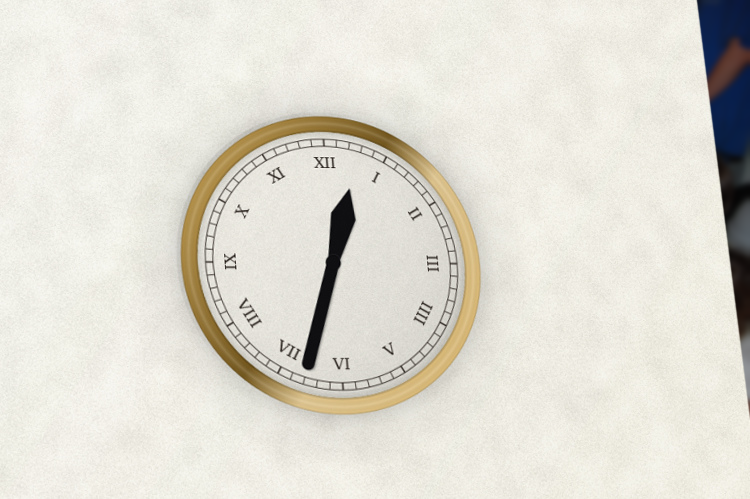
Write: 12:33
